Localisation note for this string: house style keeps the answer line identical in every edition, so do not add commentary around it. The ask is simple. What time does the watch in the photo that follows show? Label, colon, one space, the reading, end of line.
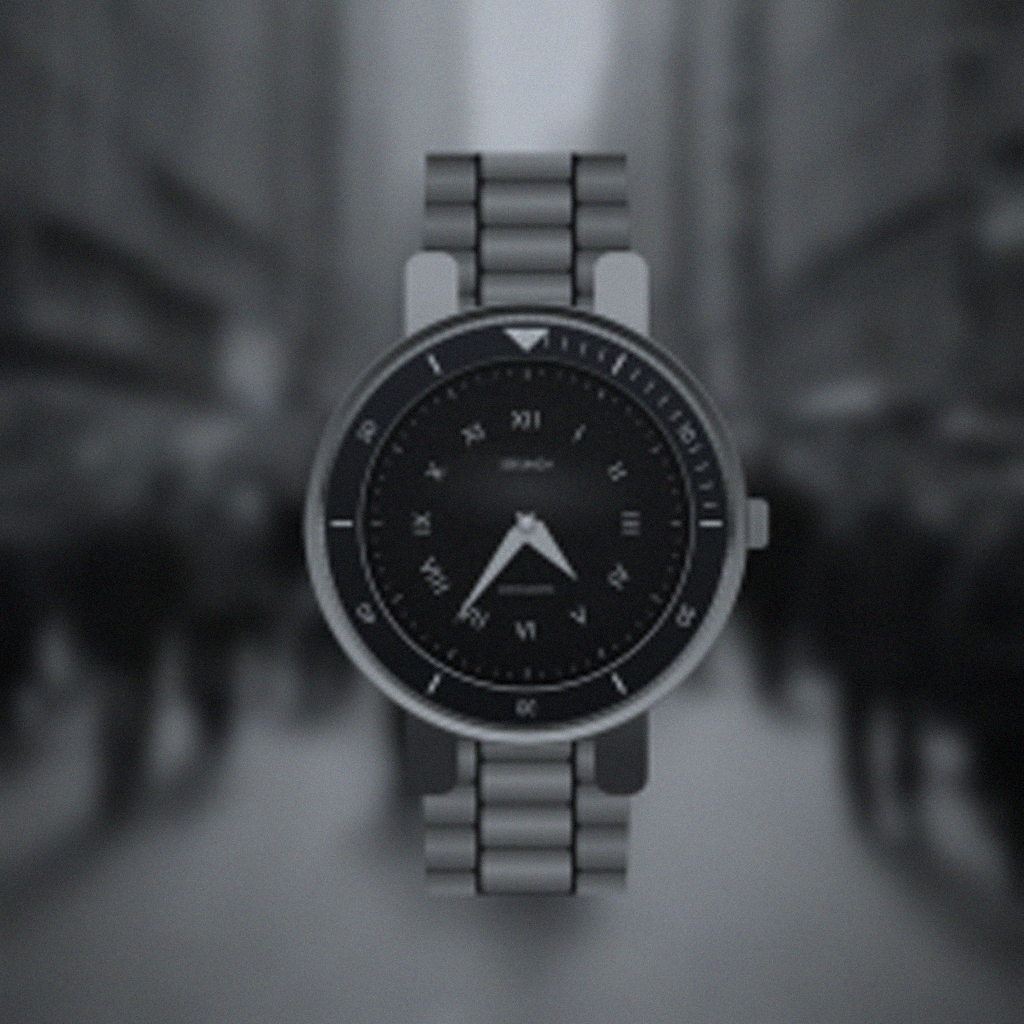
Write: 4:36
